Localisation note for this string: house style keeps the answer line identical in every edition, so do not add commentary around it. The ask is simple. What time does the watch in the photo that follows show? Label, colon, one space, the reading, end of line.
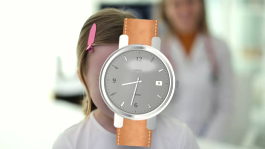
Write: 8:32
